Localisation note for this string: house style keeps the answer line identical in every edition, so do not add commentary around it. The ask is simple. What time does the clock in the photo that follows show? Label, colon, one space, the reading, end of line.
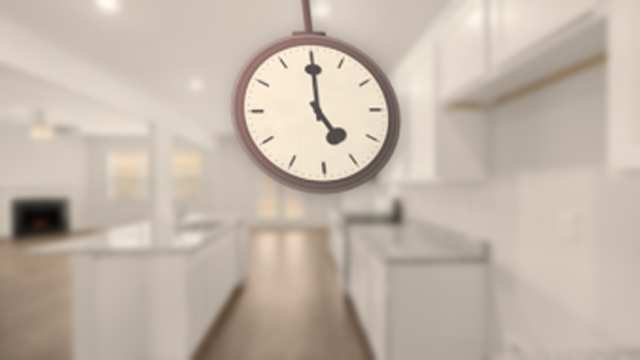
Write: 5:00
